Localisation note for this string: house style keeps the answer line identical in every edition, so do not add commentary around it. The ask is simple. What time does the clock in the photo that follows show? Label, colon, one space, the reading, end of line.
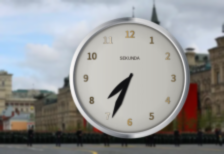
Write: 7:34
